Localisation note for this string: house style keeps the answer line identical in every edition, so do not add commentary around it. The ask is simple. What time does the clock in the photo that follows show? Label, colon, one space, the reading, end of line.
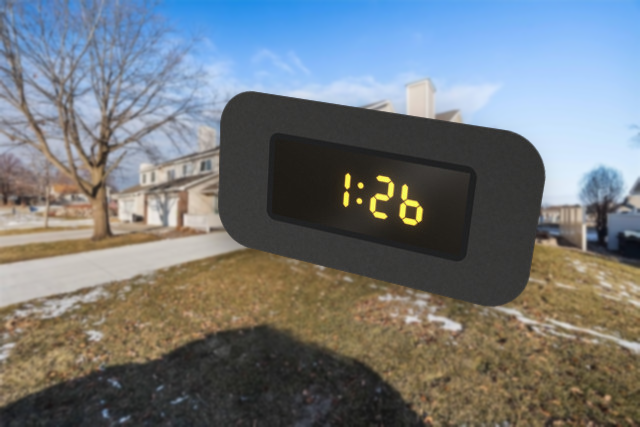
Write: 1:26
